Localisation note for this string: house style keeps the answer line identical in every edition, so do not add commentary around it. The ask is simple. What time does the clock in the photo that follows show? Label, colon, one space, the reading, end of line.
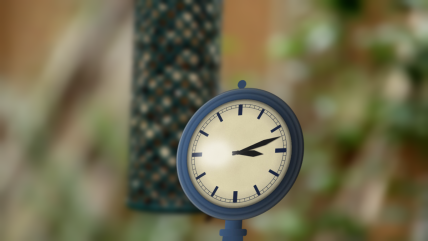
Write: 3:12
